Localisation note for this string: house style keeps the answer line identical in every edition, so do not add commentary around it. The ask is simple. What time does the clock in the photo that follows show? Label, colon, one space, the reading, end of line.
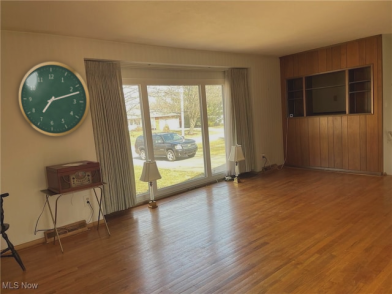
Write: 7:12
